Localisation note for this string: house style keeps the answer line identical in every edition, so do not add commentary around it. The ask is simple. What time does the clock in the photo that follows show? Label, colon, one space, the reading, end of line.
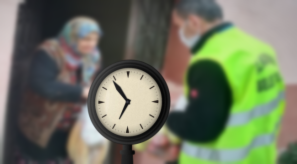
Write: 6:54
